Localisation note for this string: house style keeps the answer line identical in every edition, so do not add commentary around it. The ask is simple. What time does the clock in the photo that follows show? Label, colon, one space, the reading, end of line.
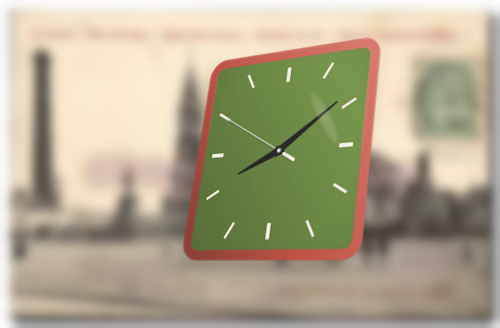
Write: 8:08:50
